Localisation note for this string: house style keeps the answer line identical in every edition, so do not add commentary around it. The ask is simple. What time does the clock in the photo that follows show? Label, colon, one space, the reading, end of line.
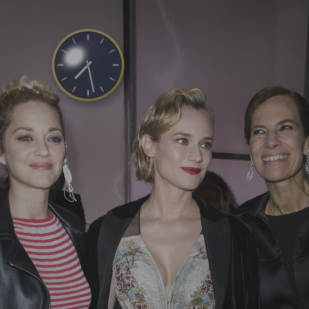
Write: 7:28
